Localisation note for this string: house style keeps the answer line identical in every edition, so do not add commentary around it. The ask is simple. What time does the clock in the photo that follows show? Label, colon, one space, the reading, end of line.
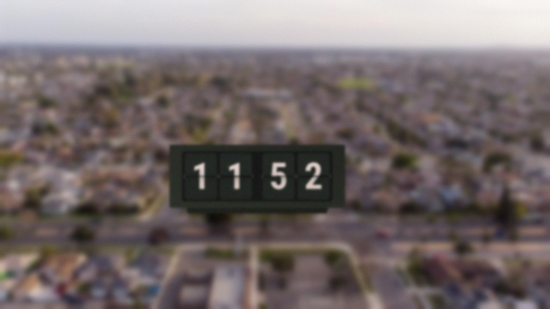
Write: 11:52
